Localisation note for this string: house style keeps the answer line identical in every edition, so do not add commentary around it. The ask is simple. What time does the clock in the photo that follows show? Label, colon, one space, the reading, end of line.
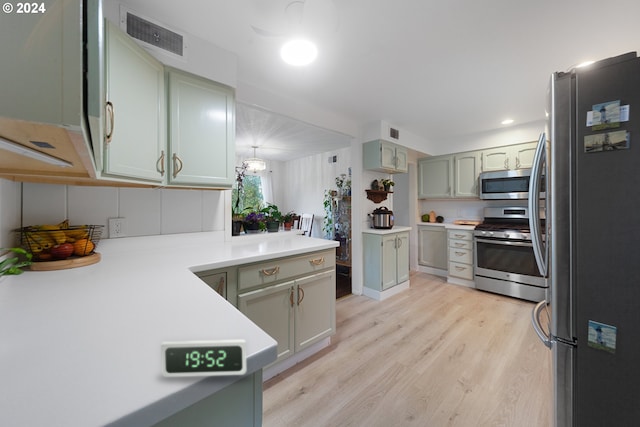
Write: 19:52
